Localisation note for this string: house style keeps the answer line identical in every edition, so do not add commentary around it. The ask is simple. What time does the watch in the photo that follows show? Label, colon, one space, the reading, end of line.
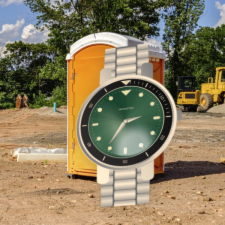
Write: 2:36
